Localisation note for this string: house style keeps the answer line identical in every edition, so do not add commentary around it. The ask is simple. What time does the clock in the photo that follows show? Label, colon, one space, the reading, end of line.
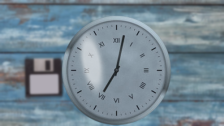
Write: 7:02
